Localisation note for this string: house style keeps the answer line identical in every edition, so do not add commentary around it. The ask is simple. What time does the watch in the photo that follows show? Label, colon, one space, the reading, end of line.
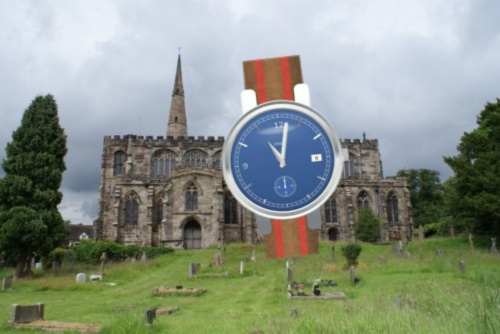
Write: 11:02
